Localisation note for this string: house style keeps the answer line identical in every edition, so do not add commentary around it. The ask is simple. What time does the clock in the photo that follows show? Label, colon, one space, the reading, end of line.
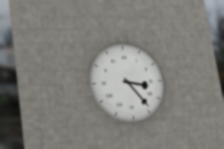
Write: 3:24
